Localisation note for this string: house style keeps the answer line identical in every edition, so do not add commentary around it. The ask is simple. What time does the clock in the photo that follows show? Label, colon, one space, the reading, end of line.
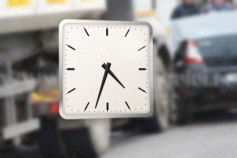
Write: 4:33
